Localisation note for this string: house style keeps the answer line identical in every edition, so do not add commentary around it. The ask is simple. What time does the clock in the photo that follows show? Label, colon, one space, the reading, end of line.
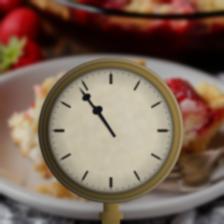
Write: 10:54
